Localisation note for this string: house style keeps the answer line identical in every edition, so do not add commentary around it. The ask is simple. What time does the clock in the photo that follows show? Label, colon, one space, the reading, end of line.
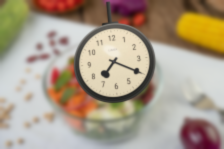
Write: 7:20
